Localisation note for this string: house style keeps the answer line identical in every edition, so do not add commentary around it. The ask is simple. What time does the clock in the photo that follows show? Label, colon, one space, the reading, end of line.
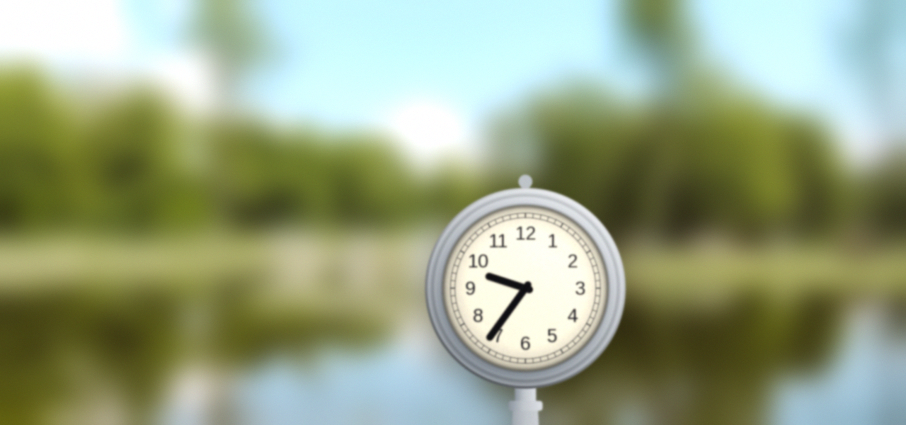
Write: 9:36
